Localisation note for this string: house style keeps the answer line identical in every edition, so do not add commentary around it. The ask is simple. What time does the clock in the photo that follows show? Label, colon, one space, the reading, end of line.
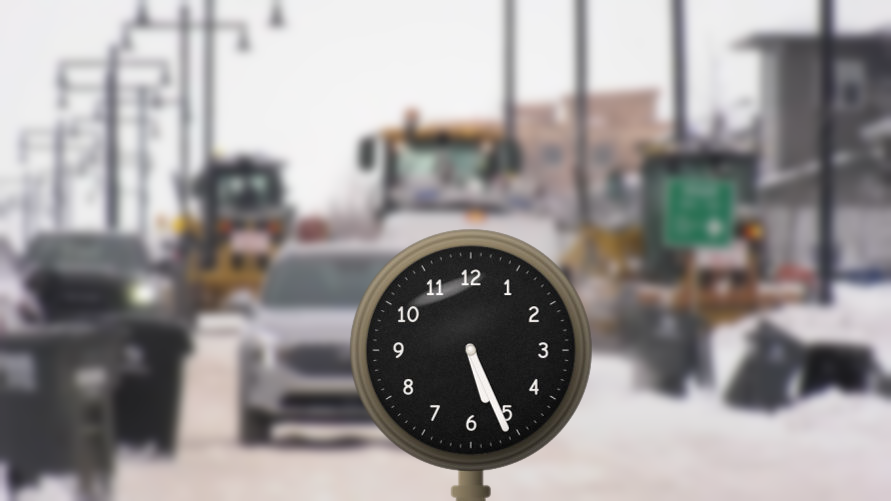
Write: 5:26
